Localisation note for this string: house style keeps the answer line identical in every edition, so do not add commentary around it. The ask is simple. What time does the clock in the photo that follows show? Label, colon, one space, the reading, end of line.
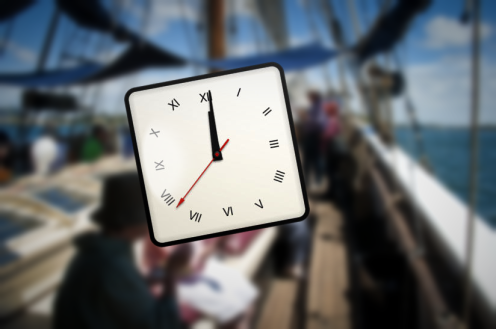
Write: 12:00:38
